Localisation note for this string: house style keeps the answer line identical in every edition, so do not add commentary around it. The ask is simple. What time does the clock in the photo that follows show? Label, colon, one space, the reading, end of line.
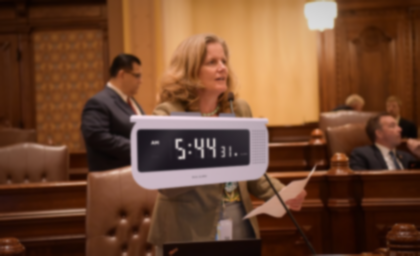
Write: 5:44
